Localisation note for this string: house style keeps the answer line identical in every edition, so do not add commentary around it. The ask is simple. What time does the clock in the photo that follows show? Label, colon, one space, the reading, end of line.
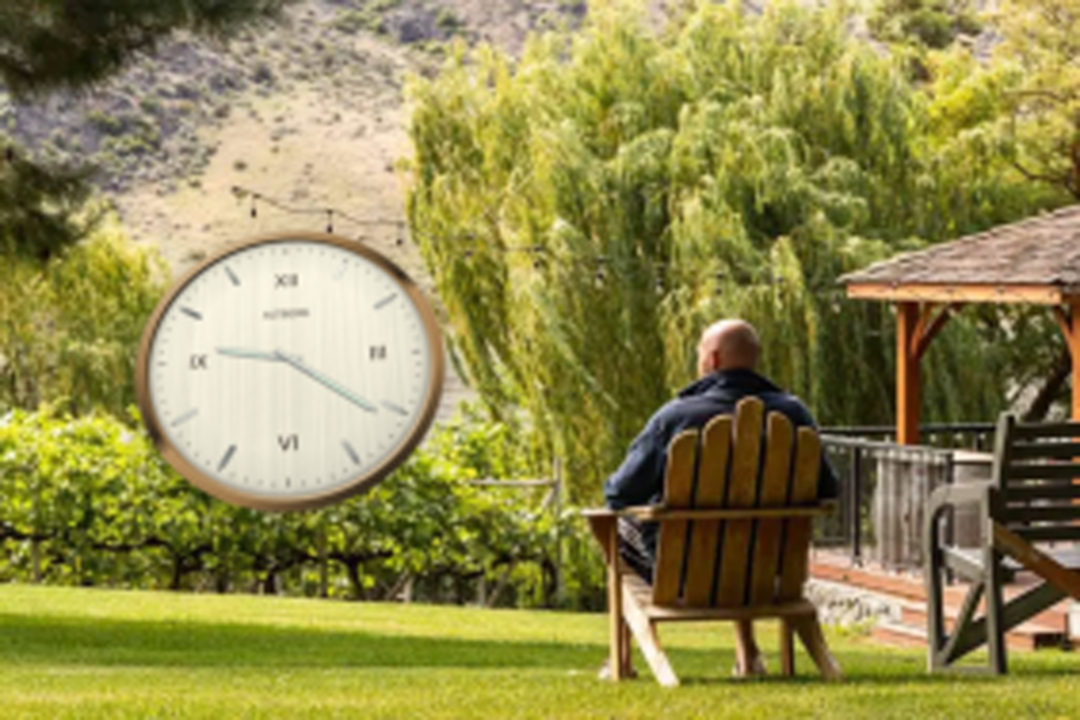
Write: 9:21
